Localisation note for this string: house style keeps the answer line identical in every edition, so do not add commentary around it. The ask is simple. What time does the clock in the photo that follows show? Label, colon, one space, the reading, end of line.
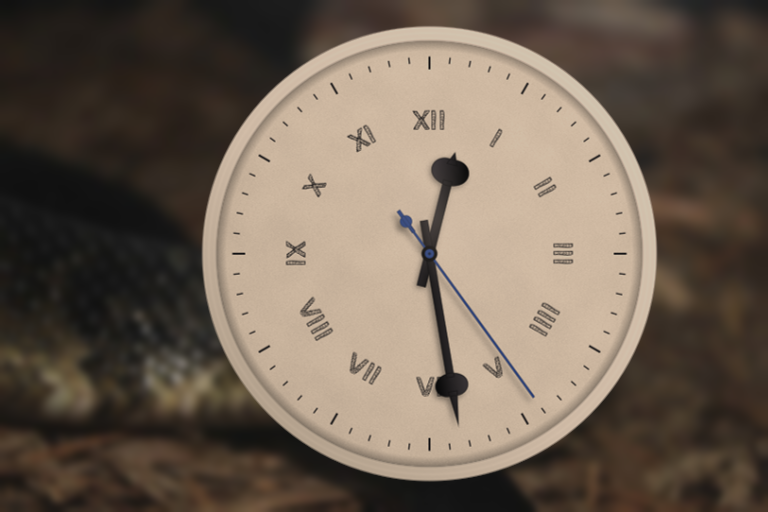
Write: 12:28:24
